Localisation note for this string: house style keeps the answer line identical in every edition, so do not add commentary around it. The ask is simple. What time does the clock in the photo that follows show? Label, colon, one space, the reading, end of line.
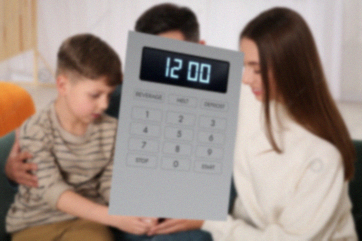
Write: 12:00
